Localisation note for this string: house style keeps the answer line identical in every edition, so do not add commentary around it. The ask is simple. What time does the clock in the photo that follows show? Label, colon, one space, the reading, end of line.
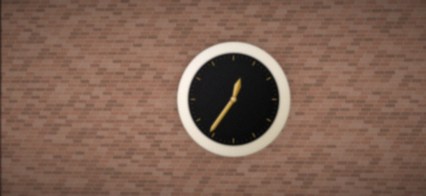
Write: 12:36
